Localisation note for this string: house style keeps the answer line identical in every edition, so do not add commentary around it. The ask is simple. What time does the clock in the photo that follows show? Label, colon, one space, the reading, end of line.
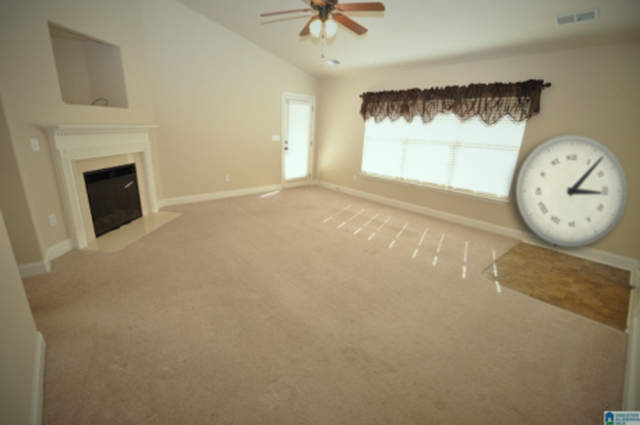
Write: 3:07
